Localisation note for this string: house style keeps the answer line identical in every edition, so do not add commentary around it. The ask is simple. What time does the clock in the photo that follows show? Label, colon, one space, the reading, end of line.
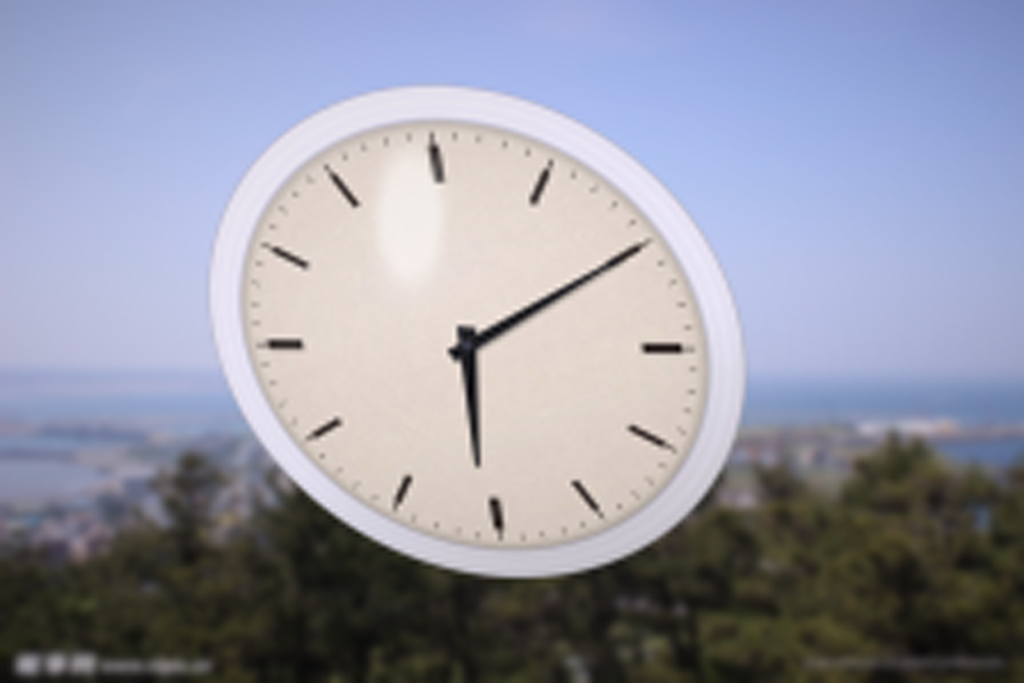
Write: 6:10
